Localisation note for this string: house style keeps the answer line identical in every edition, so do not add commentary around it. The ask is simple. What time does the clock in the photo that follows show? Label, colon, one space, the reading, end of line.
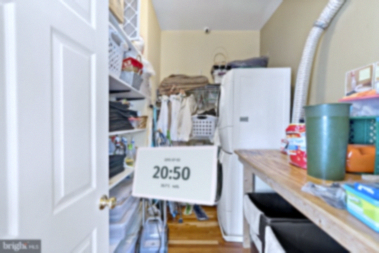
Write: 20:50
